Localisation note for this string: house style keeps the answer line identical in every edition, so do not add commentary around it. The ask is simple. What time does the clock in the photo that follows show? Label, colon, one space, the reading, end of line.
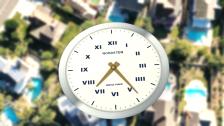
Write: 7:24
